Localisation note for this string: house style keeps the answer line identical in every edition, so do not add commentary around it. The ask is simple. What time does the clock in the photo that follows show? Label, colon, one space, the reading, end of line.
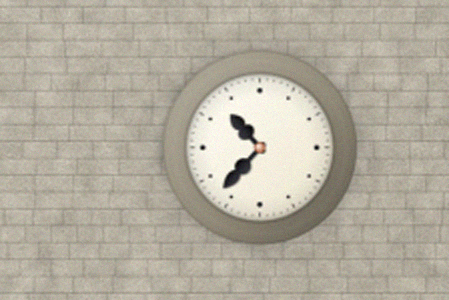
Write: 10:37
